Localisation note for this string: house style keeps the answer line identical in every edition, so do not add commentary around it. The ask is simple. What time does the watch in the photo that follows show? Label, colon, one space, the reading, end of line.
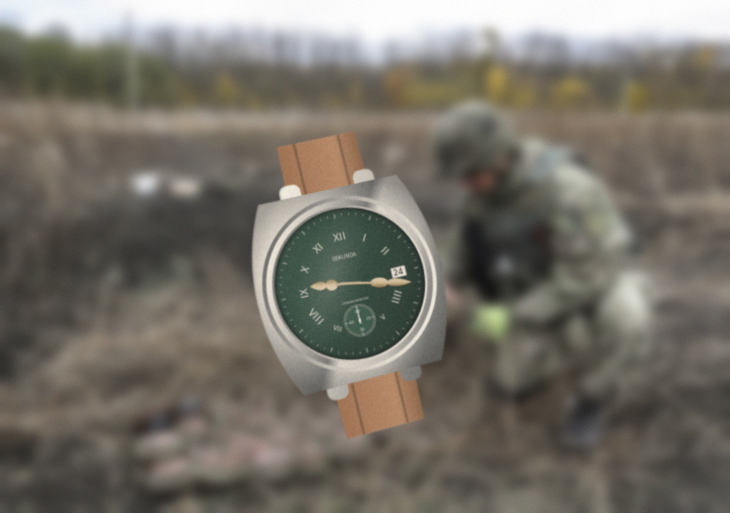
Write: 9:17
